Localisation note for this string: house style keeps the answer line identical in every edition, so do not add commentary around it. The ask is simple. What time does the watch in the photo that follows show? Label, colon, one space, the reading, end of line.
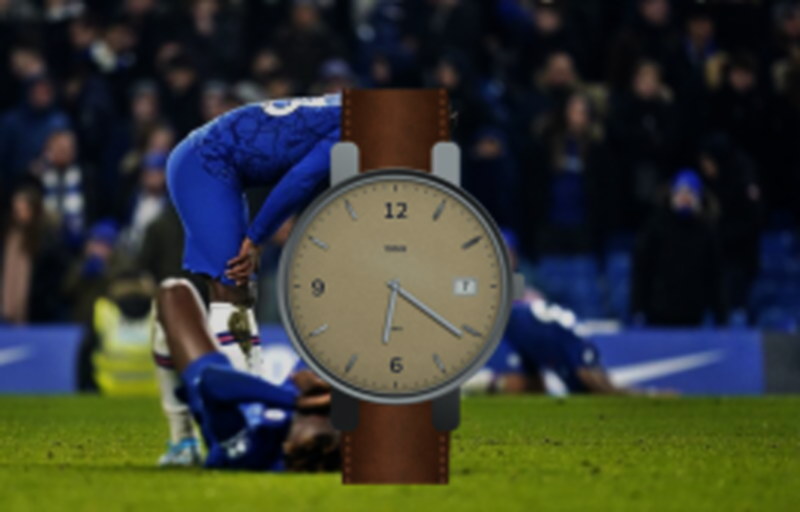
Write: 6:21
